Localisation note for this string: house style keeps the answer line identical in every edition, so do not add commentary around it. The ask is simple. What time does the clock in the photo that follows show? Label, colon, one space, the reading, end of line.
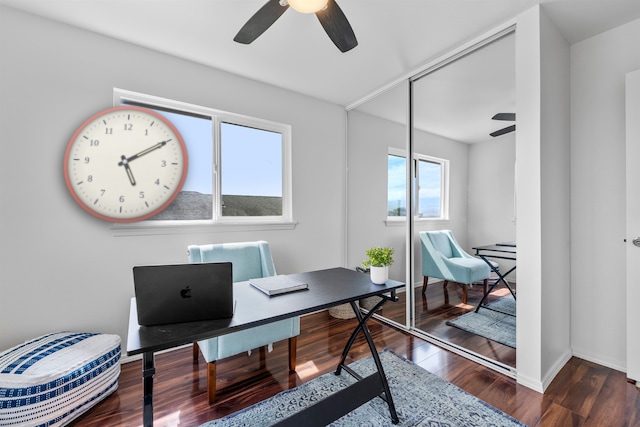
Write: 5:10
